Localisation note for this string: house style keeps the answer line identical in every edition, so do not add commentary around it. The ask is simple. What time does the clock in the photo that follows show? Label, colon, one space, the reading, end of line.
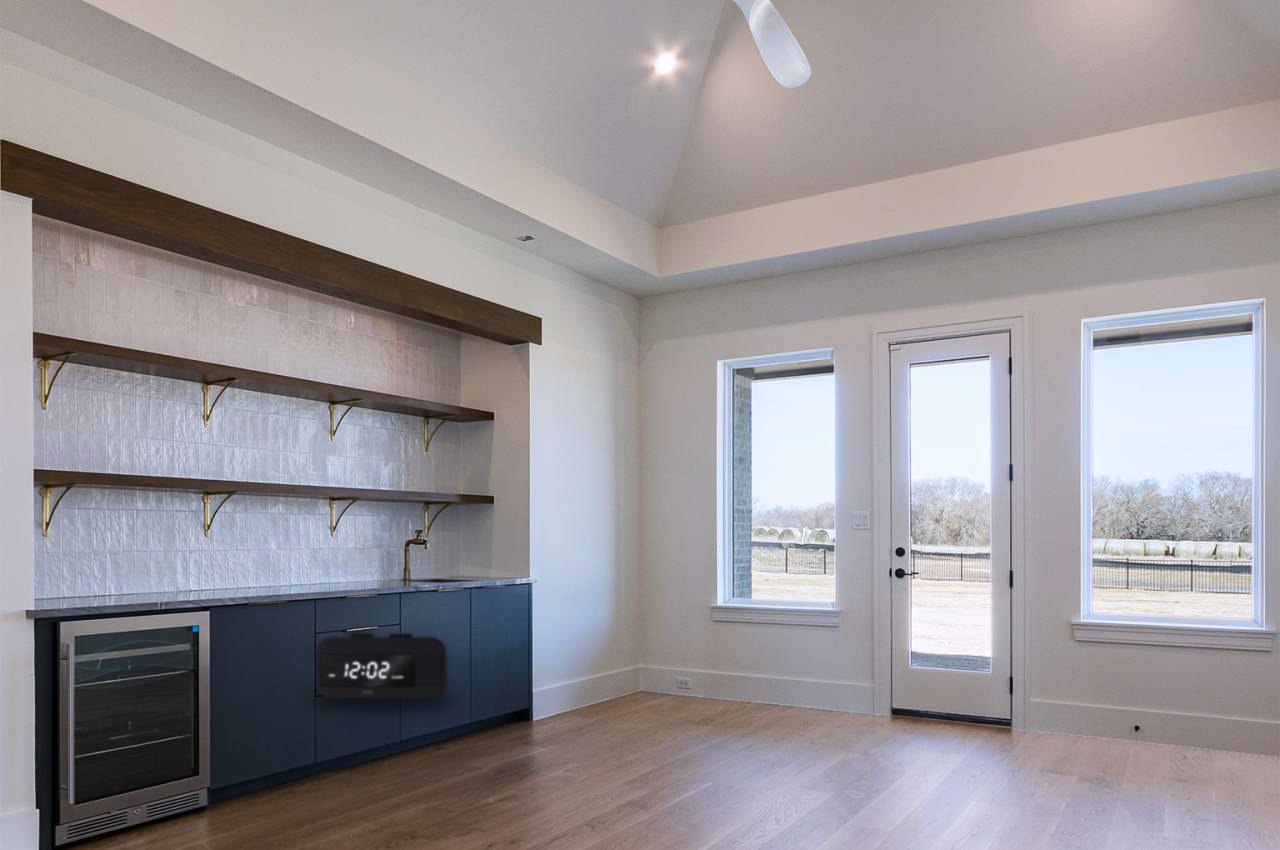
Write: 12:02
